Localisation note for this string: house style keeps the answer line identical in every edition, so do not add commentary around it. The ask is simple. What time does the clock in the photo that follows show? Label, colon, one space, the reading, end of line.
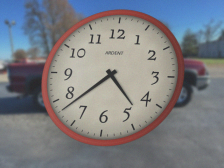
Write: 4:38
